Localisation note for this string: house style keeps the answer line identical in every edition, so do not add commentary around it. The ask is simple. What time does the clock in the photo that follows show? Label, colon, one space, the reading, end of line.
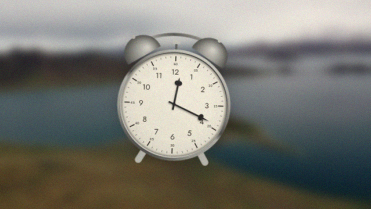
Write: 12:19
